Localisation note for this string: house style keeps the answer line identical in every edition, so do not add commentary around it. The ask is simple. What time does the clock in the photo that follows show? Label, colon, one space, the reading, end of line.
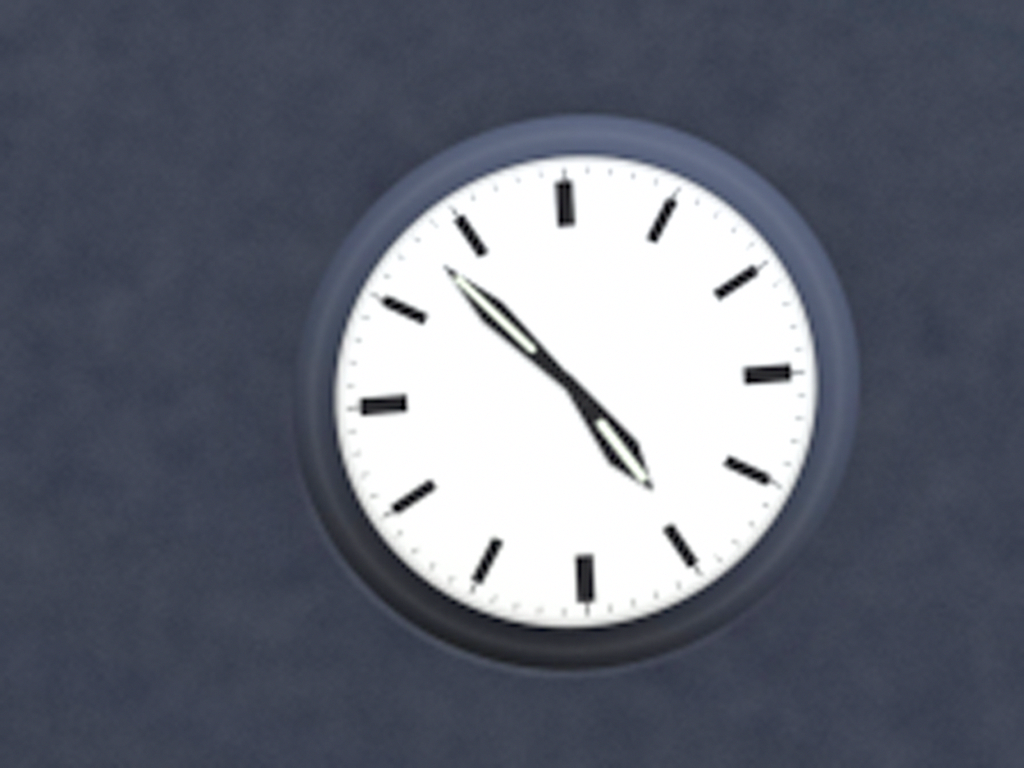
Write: 4:53
